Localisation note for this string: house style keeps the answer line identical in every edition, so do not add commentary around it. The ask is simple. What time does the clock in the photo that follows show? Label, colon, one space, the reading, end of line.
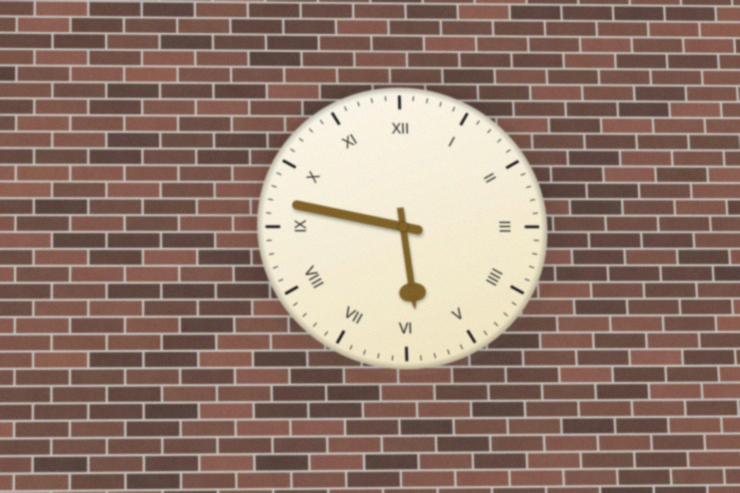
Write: 5:47
